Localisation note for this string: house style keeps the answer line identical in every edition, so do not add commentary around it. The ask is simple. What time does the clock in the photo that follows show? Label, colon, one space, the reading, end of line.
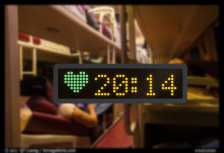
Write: 20:14
